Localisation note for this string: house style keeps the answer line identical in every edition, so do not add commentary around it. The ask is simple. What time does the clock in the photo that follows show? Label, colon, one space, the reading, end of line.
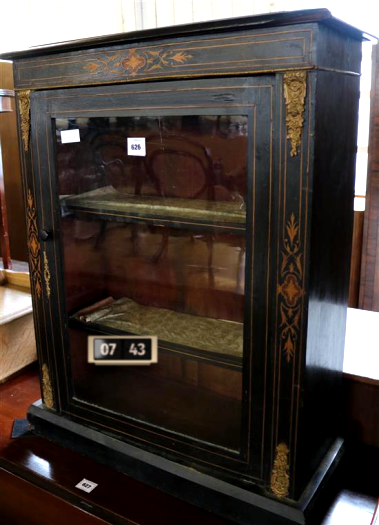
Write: 7:43
